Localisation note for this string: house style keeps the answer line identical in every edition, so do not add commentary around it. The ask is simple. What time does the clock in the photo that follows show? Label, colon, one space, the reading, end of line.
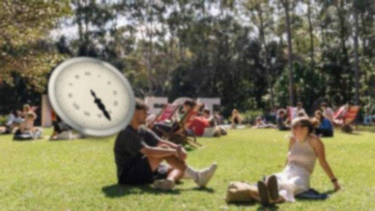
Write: 5:27
